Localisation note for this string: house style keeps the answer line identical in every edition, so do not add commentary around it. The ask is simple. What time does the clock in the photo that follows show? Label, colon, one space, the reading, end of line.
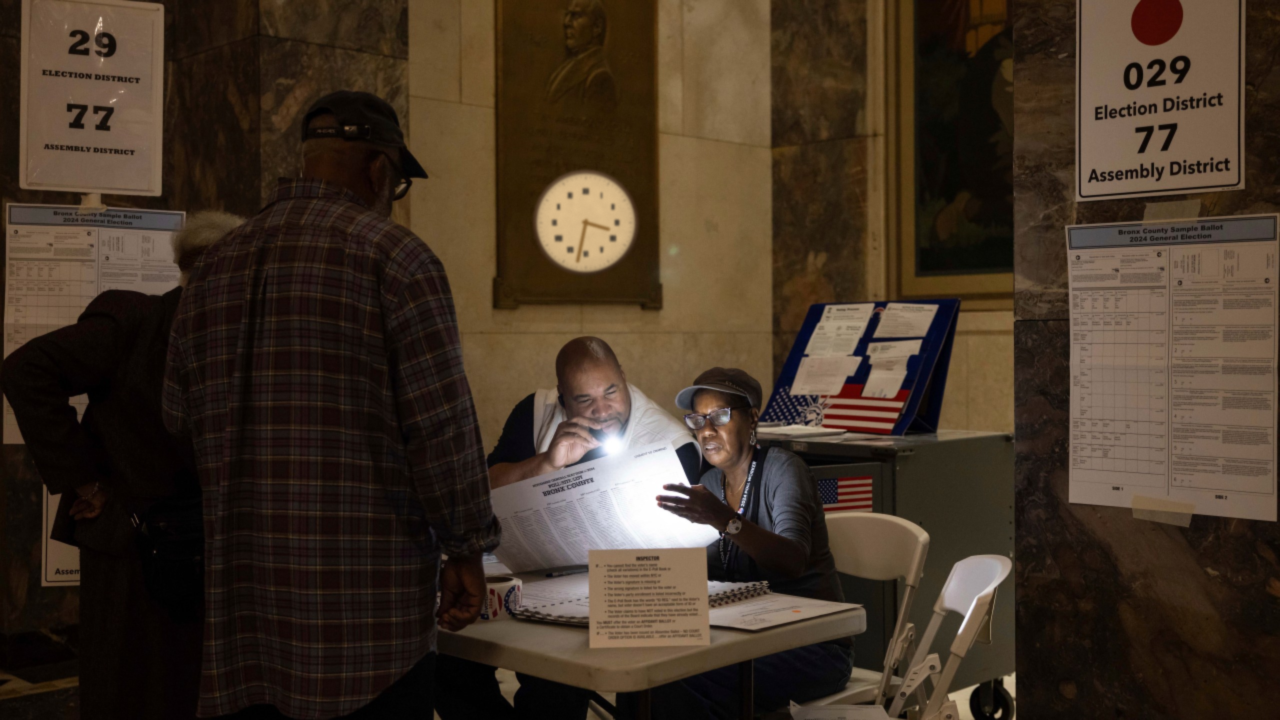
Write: 3:32
